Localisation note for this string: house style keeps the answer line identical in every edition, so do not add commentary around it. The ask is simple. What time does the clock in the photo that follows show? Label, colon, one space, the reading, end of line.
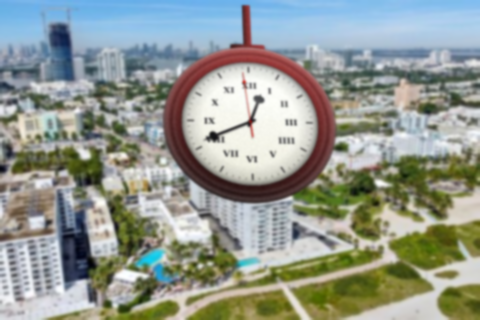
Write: 12:40:59
